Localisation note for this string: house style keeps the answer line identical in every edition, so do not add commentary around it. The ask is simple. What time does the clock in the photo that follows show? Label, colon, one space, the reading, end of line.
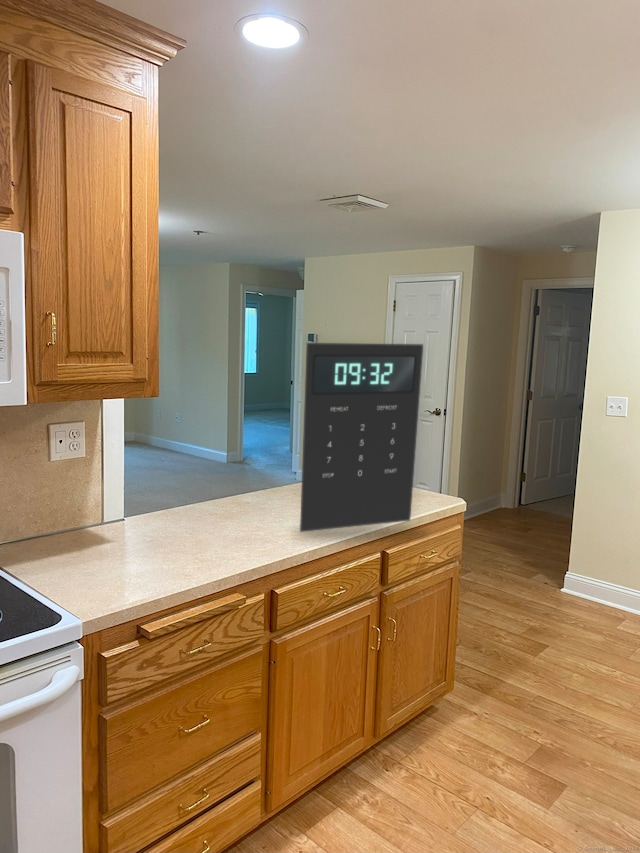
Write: 9:32
